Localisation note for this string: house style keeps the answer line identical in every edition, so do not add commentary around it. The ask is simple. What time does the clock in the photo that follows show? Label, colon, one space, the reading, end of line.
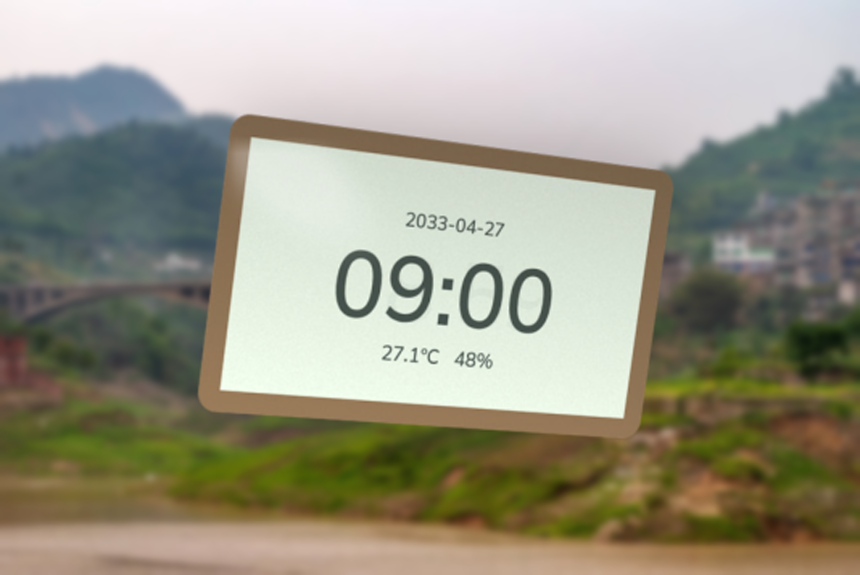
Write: 9:00
